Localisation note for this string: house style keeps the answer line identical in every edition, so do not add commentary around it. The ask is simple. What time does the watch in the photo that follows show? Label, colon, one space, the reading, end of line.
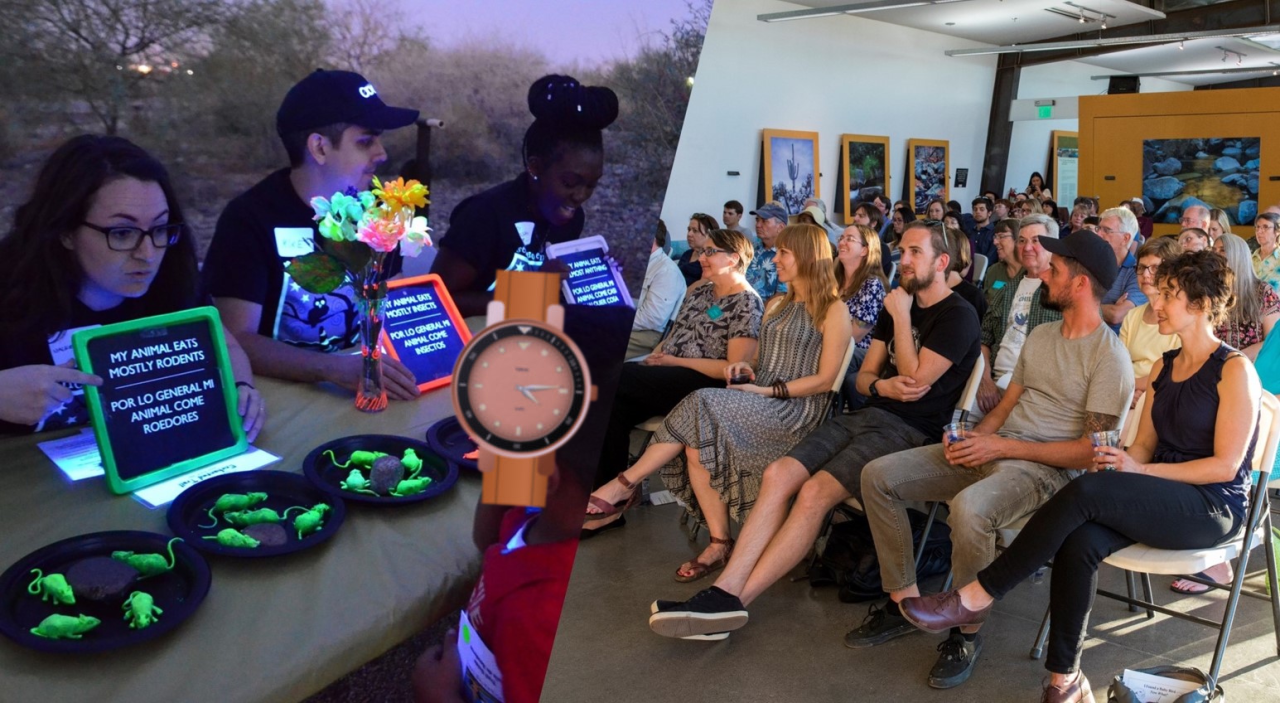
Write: 4:14
